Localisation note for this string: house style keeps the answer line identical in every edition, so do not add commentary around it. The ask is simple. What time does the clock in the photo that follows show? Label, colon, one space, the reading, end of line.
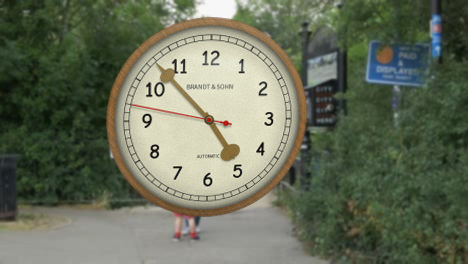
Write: 4:52:47
